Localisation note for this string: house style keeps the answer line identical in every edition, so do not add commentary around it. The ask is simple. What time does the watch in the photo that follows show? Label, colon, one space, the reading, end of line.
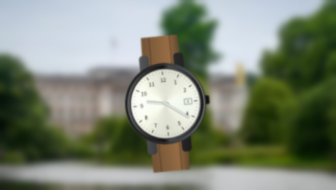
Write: 9:21
